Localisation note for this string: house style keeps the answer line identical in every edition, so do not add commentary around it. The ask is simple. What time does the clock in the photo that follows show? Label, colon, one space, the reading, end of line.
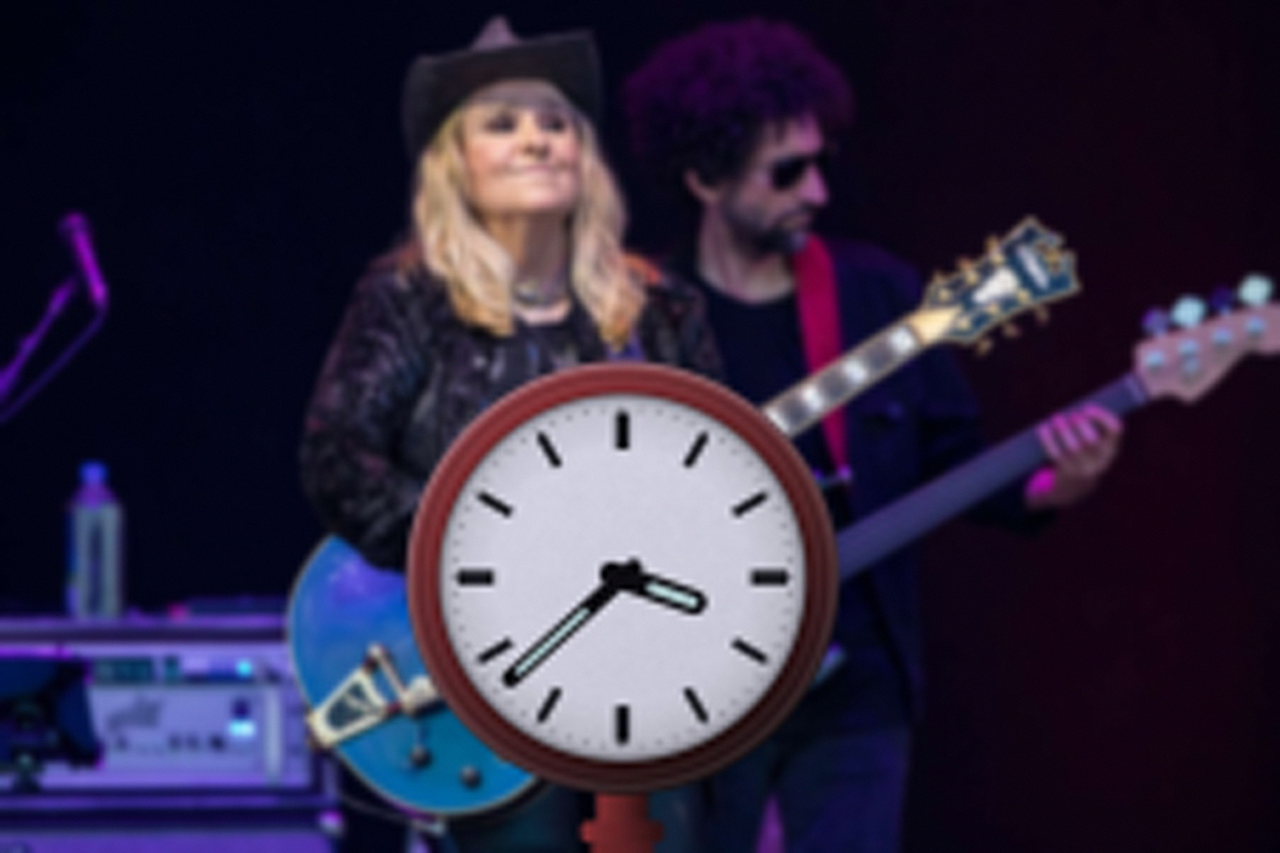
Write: 3:38
